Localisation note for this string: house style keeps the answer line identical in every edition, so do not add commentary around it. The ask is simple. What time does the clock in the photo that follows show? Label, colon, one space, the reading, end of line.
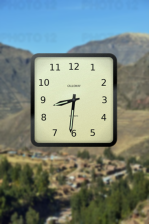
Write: 8:31
